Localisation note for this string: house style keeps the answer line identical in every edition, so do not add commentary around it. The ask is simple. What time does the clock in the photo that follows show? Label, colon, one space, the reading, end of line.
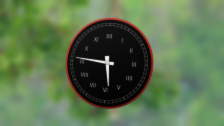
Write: 5:46
